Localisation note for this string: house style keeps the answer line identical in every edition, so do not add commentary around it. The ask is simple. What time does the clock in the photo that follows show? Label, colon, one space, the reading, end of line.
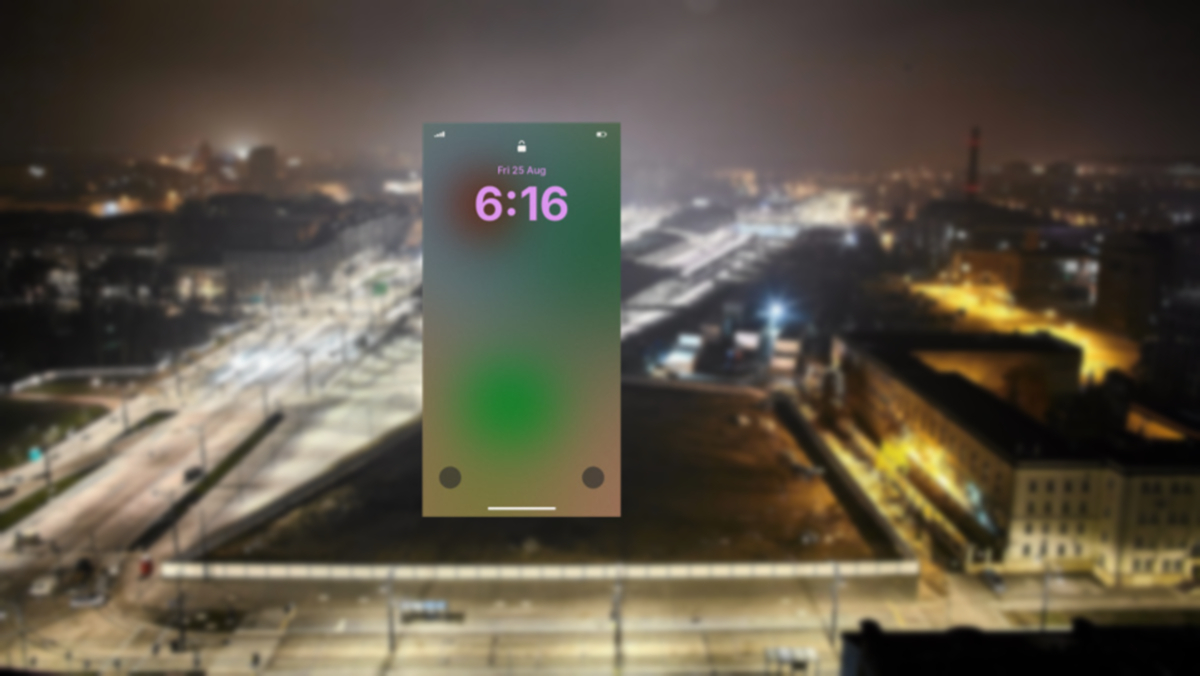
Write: 6:16
